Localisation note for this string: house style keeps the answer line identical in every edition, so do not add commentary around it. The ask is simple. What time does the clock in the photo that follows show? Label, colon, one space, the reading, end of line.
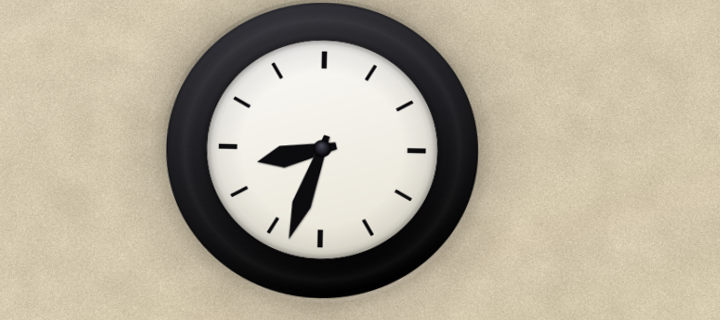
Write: 8:33
